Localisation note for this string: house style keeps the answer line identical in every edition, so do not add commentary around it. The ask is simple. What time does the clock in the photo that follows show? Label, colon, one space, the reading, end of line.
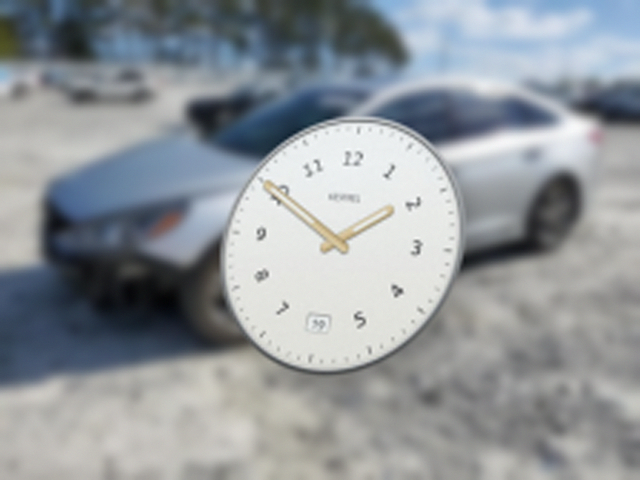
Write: 1:50
